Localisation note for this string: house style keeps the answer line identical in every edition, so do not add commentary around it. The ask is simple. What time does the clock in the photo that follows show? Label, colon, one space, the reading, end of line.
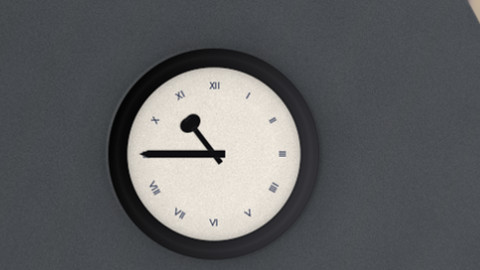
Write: 10:45
